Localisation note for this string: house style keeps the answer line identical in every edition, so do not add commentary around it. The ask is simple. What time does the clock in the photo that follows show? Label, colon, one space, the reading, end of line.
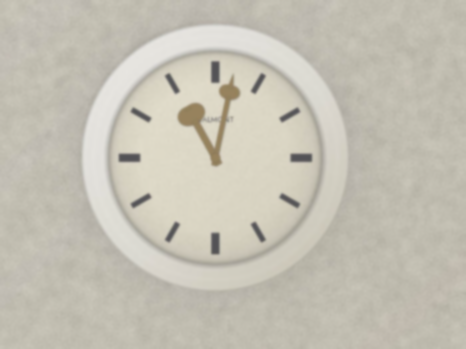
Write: 11:02
